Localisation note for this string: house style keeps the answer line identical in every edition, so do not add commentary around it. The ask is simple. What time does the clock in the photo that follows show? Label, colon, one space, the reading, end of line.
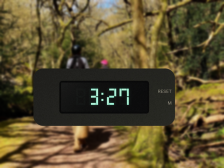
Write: 3:27
